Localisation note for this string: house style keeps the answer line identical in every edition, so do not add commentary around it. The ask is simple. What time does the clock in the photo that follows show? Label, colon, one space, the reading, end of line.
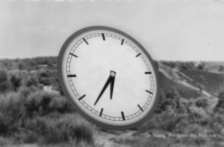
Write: 6:37
